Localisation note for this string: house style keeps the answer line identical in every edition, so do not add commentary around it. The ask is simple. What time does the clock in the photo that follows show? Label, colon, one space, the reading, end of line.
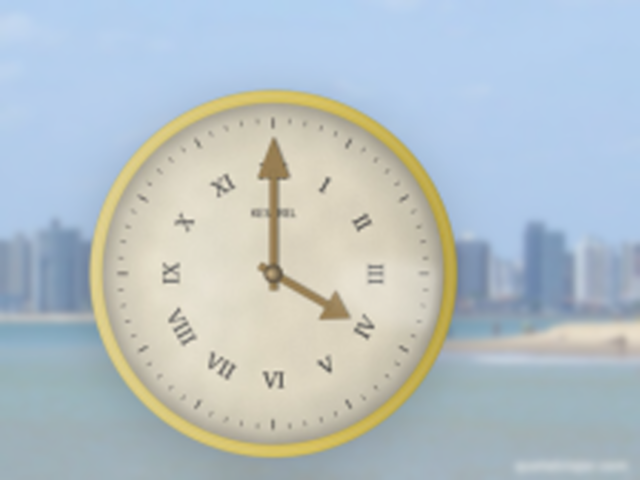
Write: 4:00
